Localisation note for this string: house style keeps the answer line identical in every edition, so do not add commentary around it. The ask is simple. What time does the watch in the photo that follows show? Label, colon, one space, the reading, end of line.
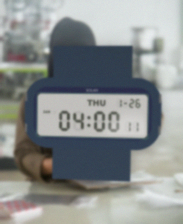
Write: 4:00:11
